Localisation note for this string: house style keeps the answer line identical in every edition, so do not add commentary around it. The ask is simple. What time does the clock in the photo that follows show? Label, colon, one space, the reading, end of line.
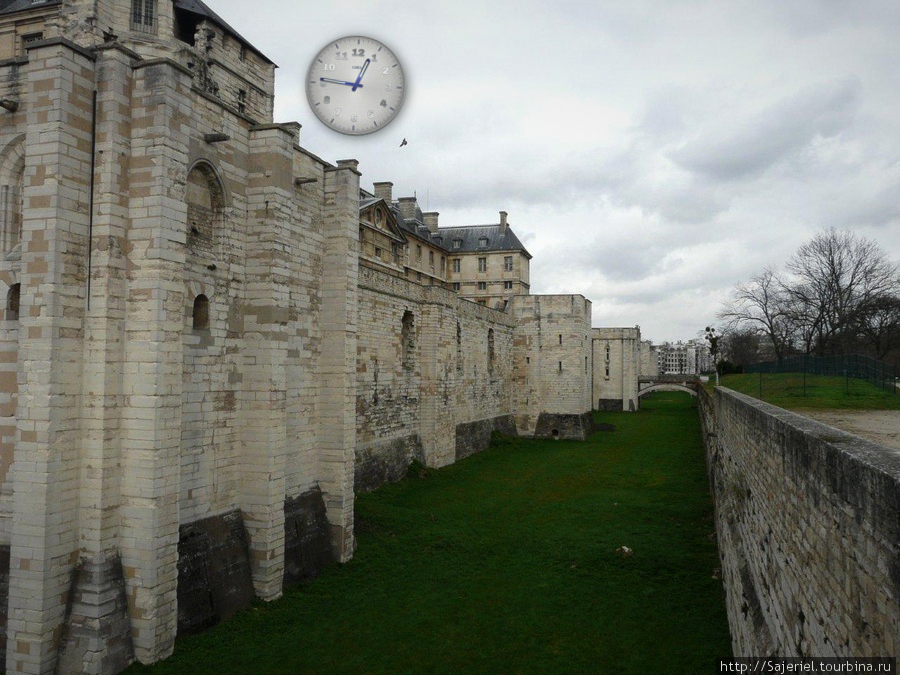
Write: 12:46
